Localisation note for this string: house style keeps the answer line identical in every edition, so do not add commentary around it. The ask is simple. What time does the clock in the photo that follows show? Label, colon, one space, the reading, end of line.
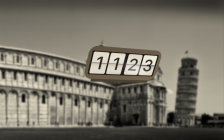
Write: 11:23
